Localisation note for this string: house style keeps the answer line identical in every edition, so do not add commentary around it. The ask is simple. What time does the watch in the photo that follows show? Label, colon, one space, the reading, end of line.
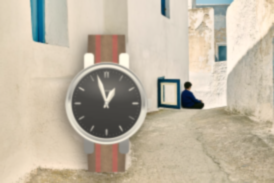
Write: 12:57
